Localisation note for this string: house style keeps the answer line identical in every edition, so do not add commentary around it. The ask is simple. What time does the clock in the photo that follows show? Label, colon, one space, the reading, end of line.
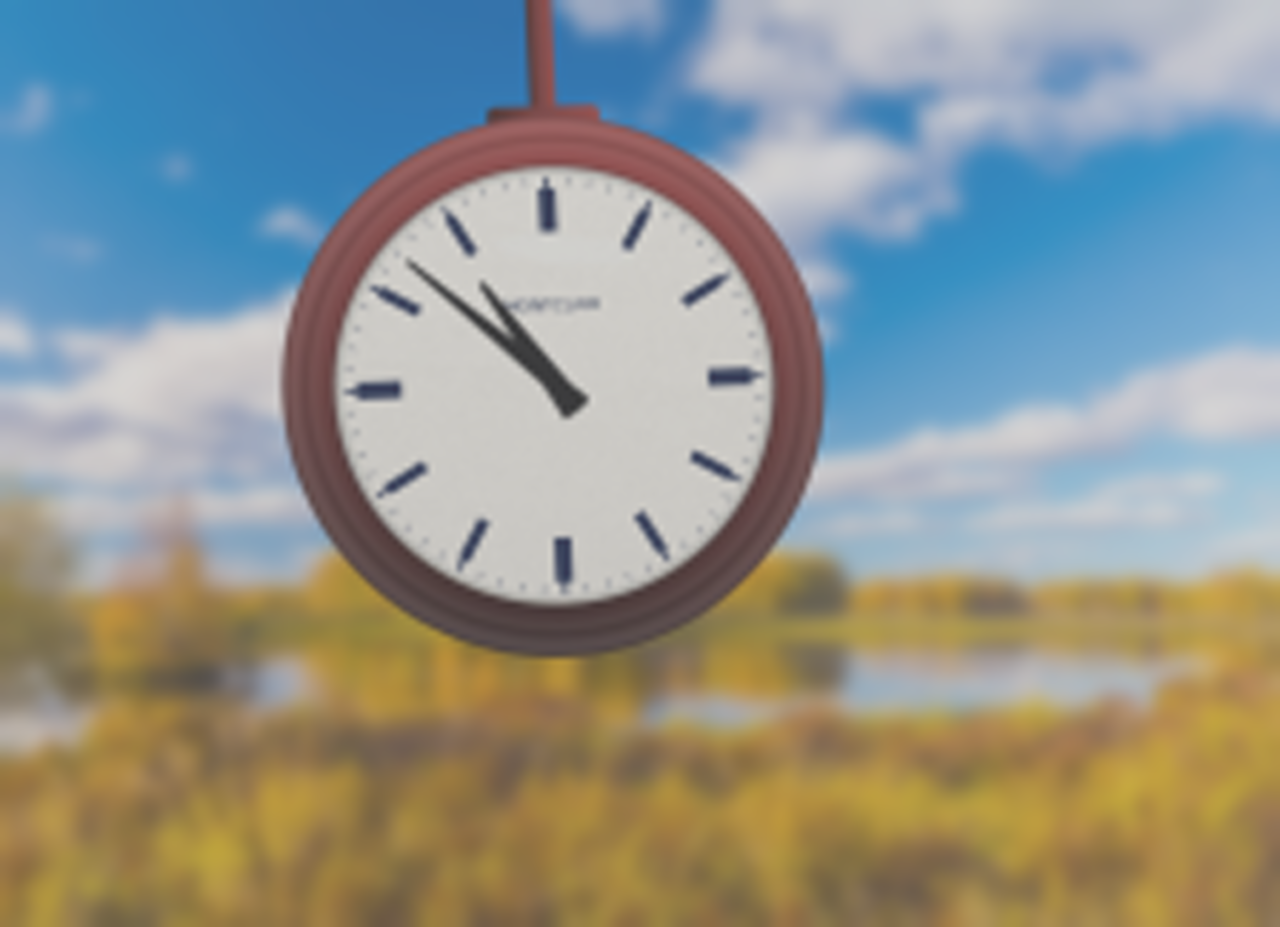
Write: 10:52
